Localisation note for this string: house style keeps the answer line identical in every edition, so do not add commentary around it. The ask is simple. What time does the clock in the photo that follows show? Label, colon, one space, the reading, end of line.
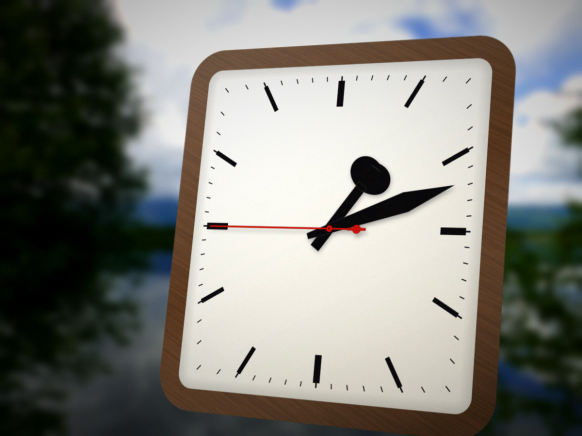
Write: 1:11:45
